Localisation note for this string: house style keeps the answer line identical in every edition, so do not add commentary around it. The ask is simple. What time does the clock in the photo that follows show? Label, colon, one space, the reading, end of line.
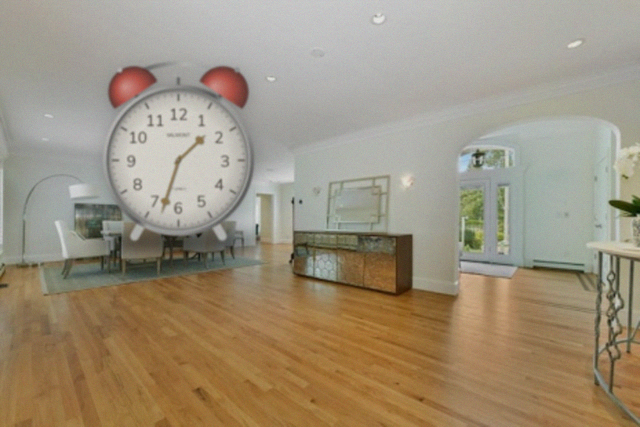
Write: 1:33
